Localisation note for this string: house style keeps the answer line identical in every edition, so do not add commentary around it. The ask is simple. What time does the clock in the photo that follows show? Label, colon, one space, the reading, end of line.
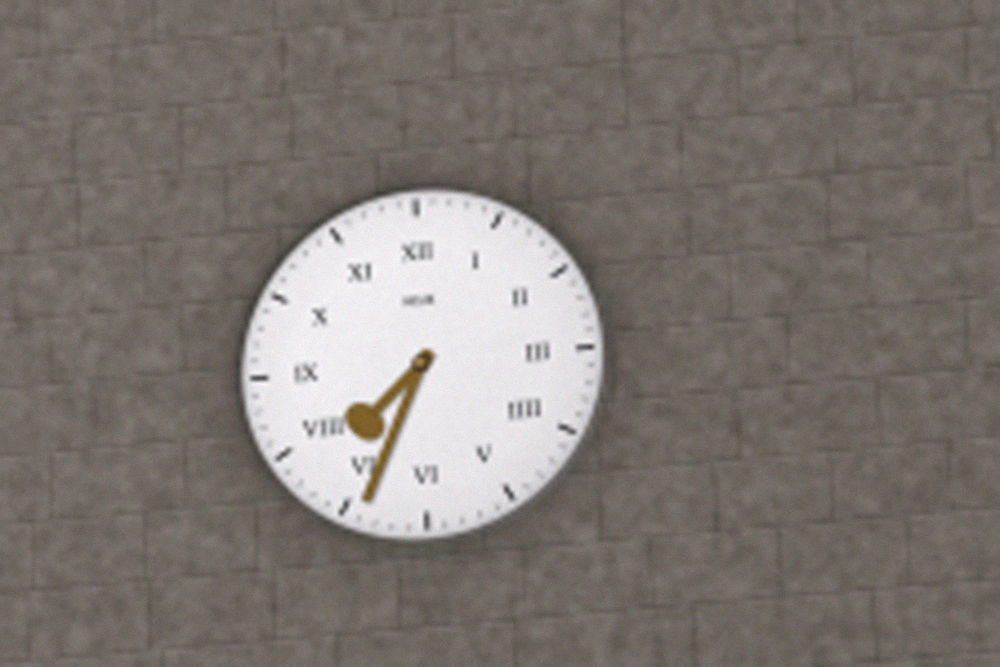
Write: 7:34
